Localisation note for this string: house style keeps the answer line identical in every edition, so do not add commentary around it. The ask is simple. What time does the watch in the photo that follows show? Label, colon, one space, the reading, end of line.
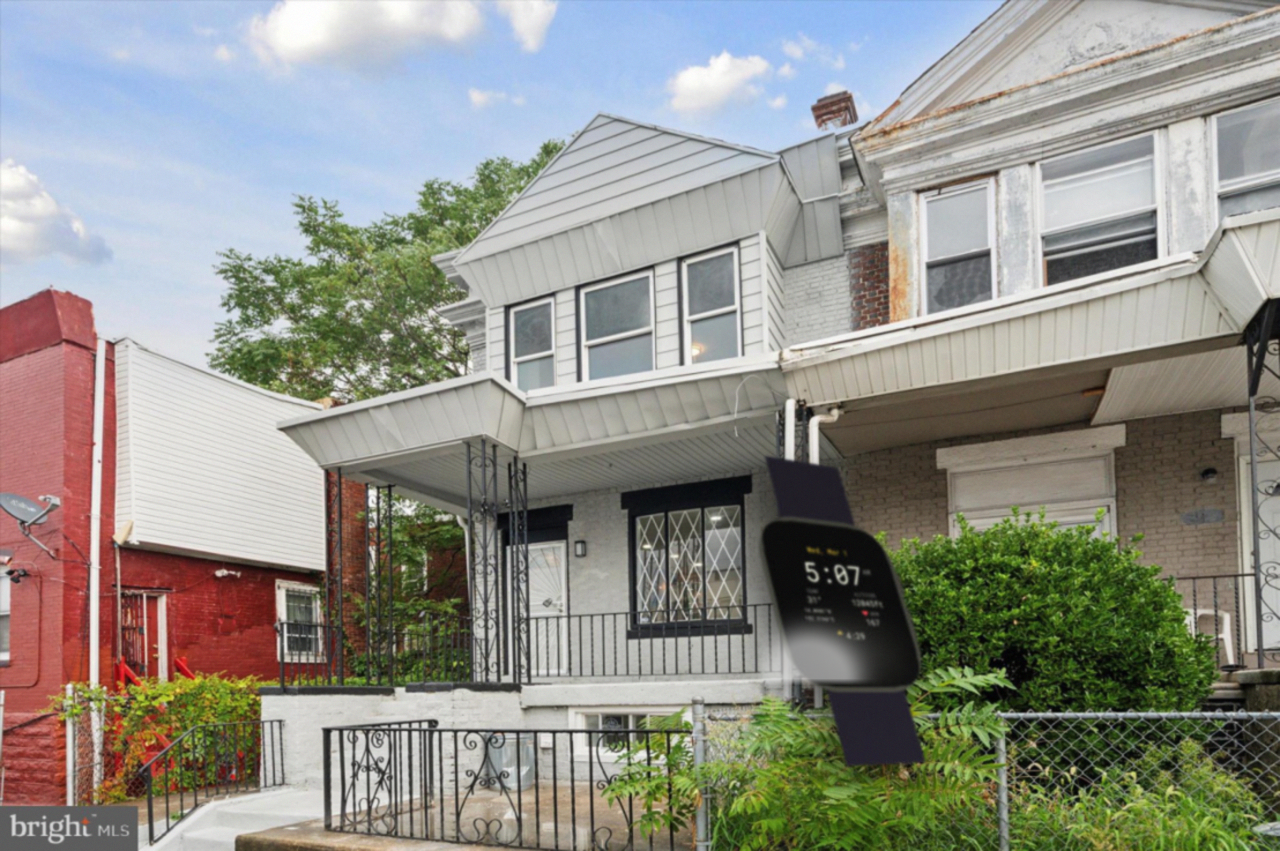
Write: 5:07
